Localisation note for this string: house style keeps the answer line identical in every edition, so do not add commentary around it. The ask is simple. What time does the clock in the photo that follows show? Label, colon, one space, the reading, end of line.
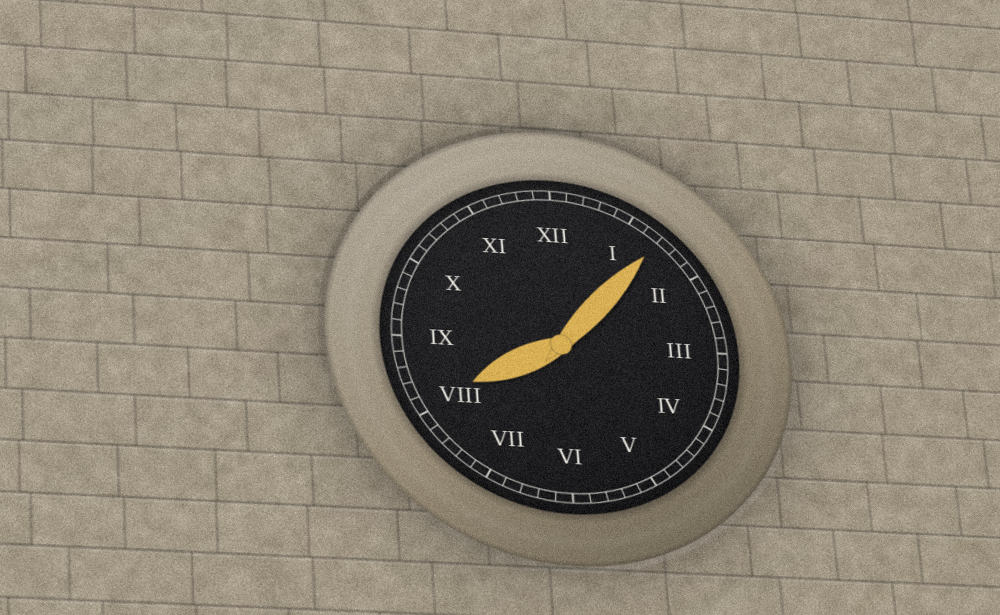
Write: 8:07
